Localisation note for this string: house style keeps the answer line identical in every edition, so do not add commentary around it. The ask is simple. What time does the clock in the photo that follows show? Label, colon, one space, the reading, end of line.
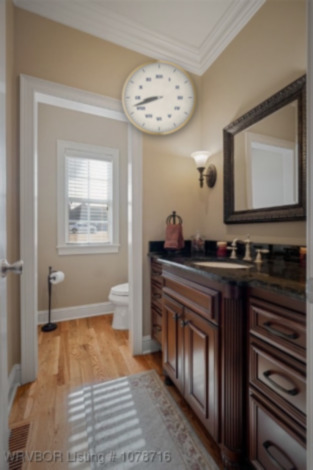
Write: 8:42
